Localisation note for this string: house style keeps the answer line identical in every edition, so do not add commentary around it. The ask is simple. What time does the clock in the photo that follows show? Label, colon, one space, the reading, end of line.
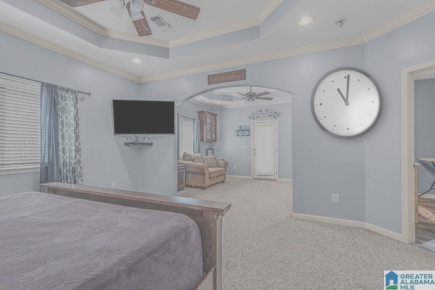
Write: 11:01
